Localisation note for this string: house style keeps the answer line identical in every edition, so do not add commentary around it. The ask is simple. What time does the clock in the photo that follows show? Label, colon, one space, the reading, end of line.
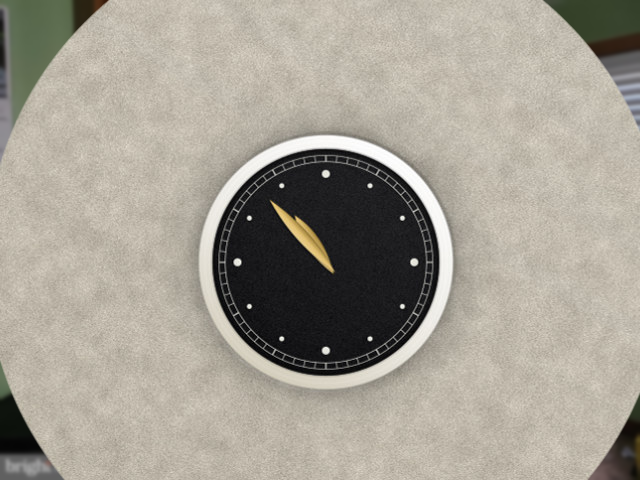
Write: 10:53
